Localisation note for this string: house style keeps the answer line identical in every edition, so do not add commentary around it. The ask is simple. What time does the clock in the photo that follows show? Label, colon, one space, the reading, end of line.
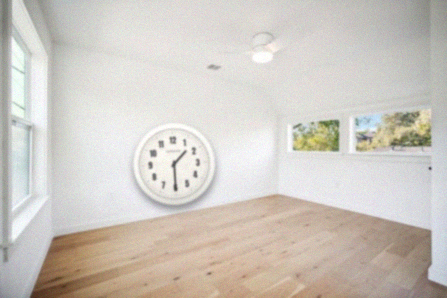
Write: 1:30
